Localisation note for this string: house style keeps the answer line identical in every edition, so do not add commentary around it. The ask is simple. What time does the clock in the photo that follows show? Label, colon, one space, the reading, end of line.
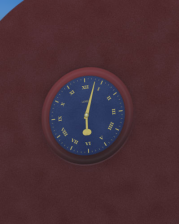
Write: 6:03
